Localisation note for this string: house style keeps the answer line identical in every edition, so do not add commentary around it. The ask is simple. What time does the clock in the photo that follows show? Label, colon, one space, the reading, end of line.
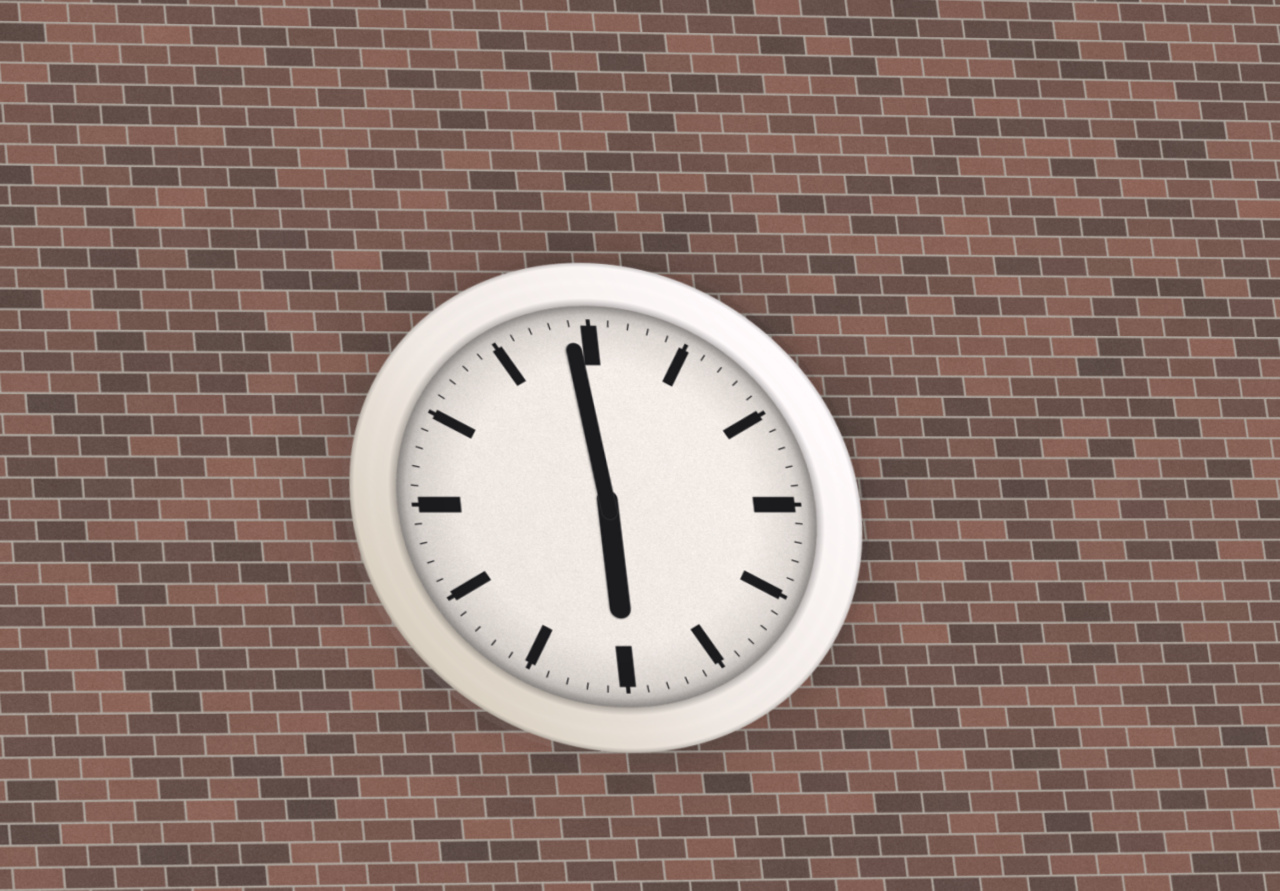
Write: 5:59
